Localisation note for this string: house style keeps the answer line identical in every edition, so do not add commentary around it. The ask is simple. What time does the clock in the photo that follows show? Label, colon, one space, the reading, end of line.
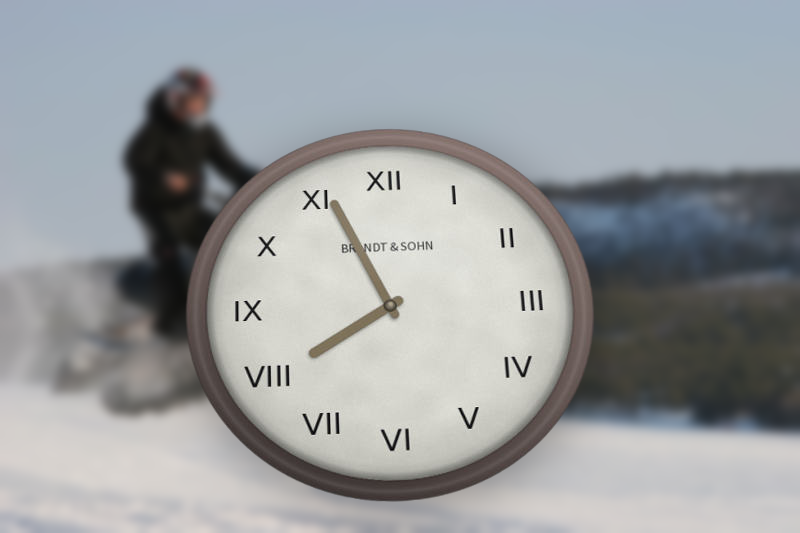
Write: 7:56
